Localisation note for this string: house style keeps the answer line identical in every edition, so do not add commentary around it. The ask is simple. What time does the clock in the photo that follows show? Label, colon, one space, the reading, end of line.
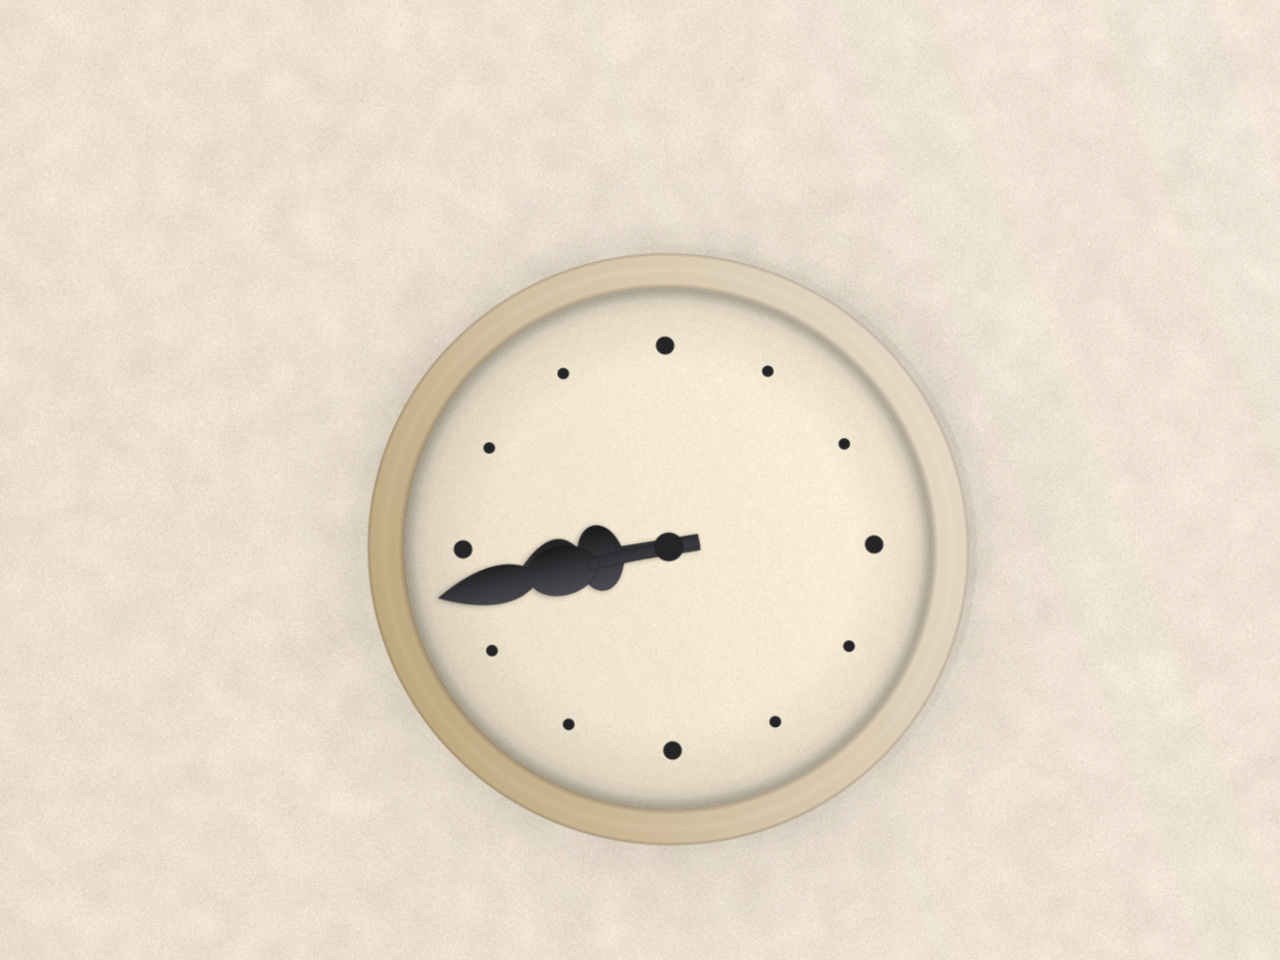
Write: 8:43
